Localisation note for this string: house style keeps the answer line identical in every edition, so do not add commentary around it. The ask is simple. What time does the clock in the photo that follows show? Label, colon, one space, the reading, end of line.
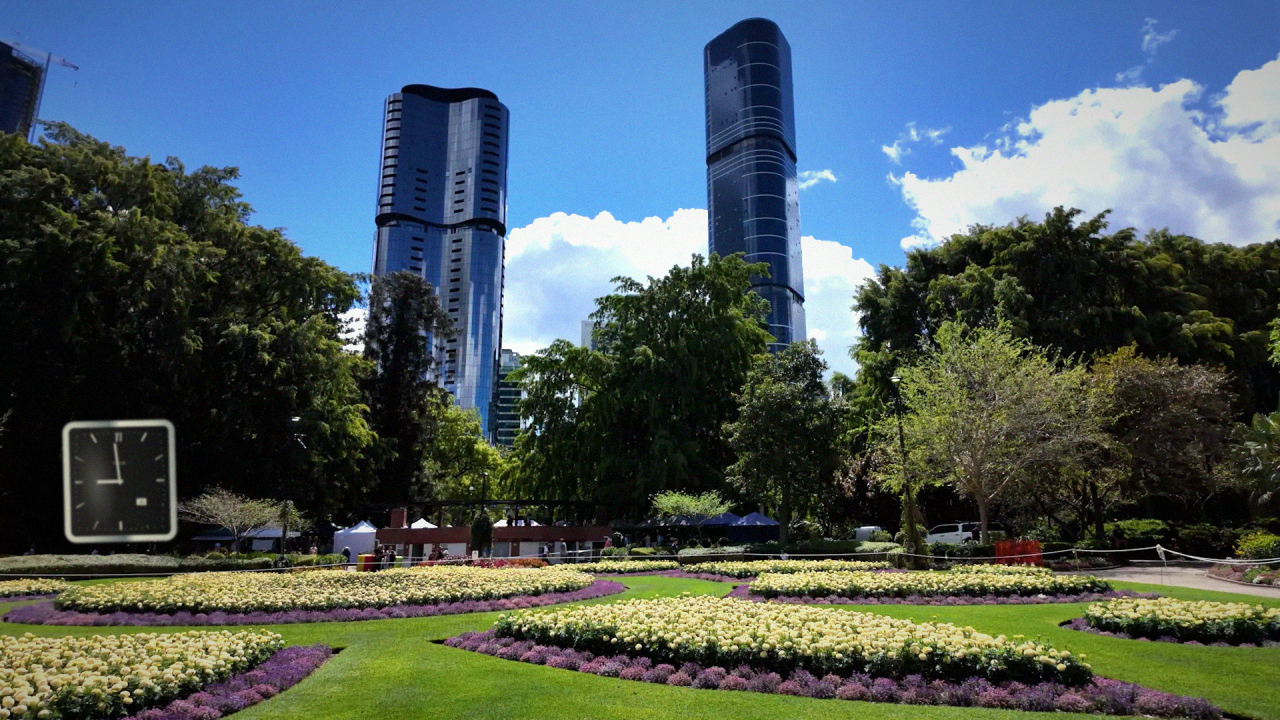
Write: 8:59
